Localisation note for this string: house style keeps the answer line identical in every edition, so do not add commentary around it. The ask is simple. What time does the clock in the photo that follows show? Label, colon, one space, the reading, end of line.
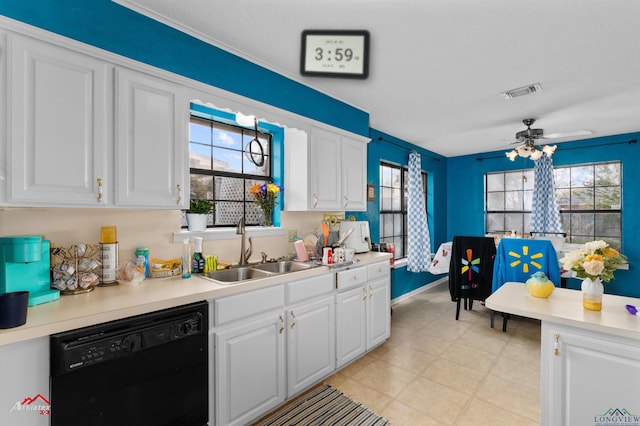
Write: 3:59
